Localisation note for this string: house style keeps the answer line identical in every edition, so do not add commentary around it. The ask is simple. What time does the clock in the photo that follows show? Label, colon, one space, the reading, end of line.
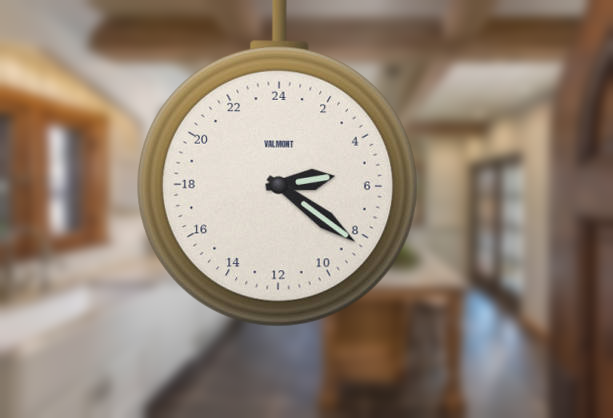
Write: 5:21
